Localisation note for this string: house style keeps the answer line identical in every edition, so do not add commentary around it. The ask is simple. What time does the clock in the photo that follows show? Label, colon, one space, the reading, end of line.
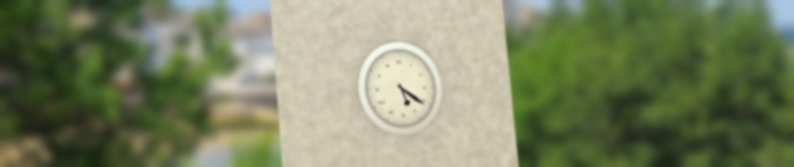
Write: 5:21
